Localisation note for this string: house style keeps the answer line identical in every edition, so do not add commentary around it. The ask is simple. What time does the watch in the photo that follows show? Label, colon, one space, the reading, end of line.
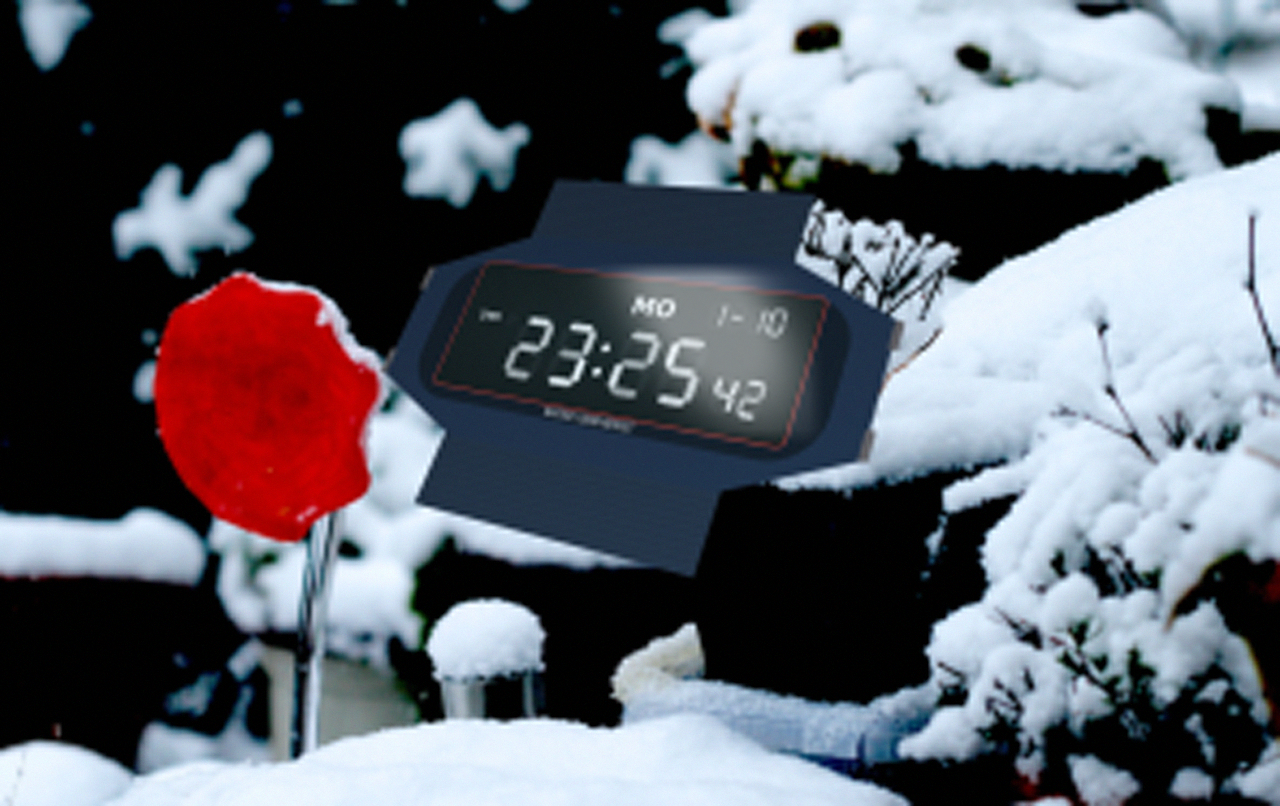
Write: 23:25:42
